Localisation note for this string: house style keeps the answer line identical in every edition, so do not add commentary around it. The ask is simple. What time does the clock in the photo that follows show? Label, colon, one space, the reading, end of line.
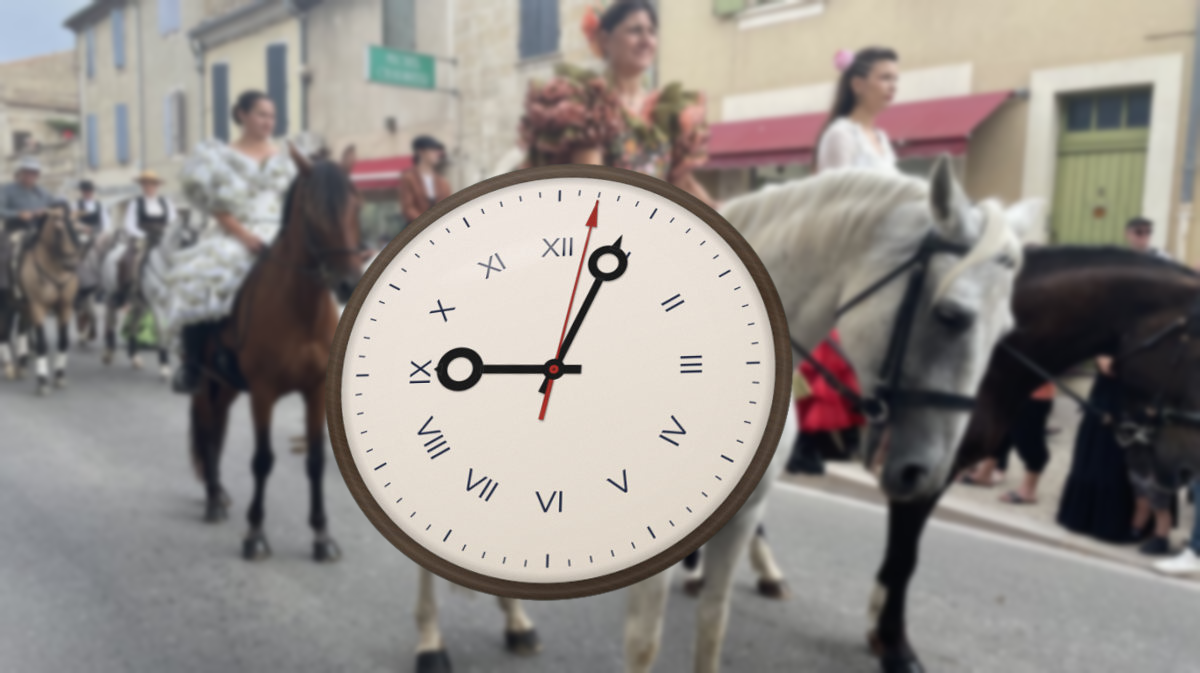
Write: 9:04:02
